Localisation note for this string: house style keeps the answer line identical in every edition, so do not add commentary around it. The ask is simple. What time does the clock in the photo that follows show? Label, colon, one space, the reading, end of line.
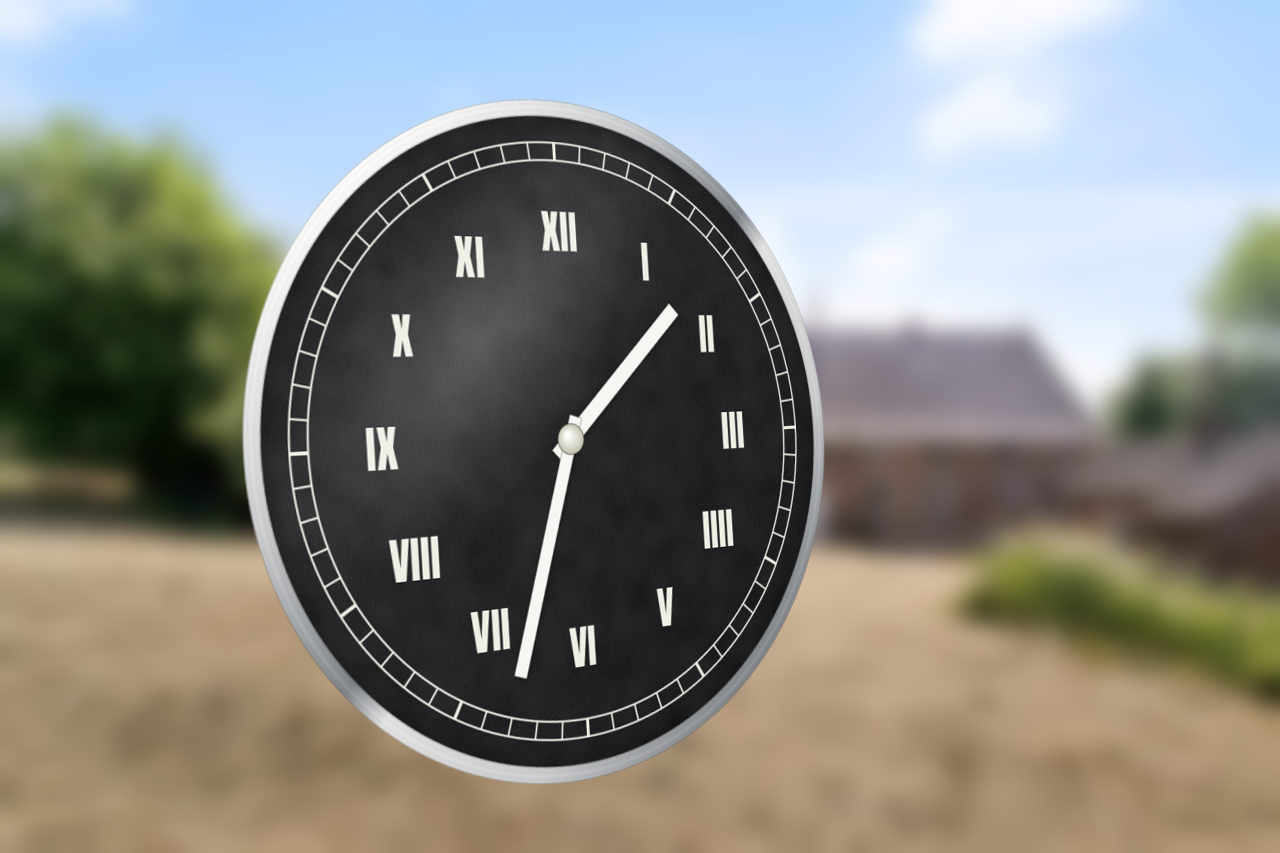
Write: 1:33
